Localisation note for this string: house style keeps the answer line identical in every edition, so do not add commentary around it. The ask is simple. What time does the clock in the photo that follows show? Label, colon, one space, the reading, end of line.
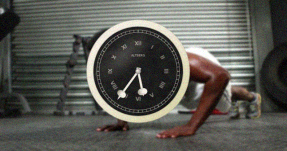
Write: 5:36
